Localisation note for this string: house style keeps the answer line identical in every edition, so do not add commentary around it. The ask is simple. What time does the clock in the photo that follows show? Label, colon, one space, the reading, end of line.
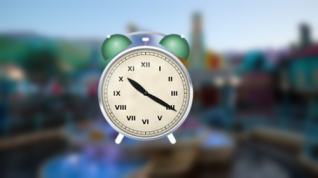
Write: 10:20
